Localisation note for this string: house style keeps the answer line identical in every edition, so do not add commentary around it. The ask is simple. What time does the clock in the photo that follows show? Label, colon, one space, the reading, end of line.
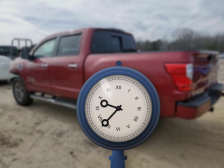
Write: 9:37
